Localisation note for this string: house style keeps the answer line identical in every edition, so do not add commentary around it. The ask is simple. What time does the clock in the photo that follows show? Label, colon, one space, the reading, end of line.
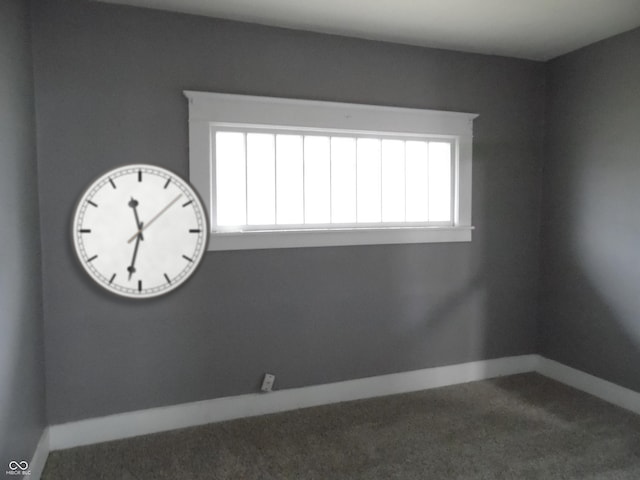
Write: 11:32:08
